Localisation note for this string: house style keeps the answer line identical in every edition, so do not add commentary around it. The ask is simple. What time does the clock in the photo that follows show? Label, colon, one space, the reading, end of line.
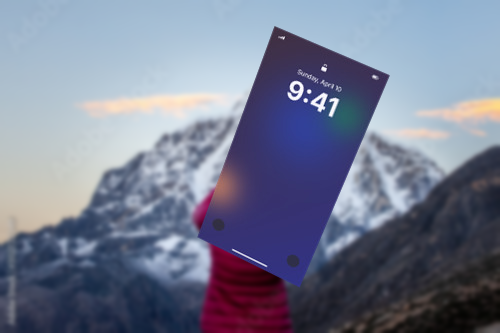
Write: 9:41
